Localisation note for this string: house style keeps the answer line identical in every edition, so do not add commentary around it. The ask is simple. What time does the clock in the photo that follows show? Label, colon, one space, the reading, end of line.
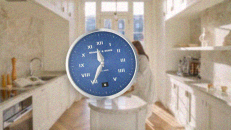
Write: 11:35
